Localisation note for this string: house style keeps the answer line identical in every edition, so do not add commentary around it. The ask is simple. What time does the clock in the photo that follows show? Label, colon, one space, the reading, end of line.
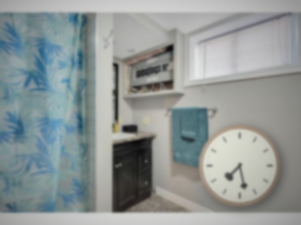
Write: 7:28
